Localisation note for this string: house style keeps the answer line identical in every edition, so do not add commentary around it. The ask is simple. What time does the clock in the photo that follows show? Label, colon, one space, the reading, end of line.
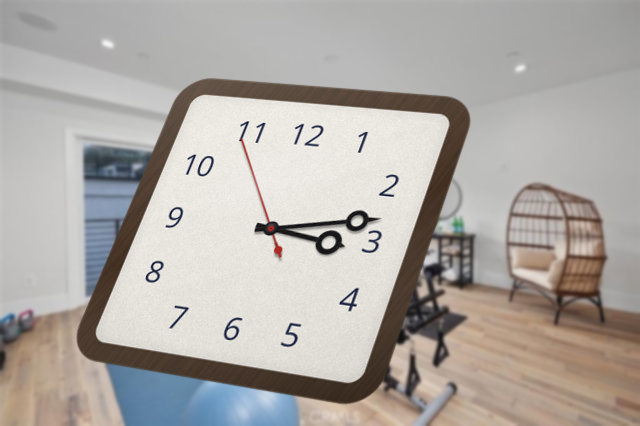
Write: 3:12:54
